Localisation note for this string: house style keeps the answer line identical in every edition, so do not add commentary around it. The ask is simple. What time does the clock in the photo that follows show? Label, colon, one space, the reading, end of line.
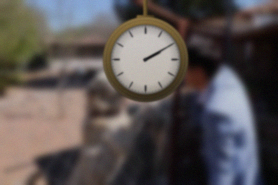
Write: 2:10
